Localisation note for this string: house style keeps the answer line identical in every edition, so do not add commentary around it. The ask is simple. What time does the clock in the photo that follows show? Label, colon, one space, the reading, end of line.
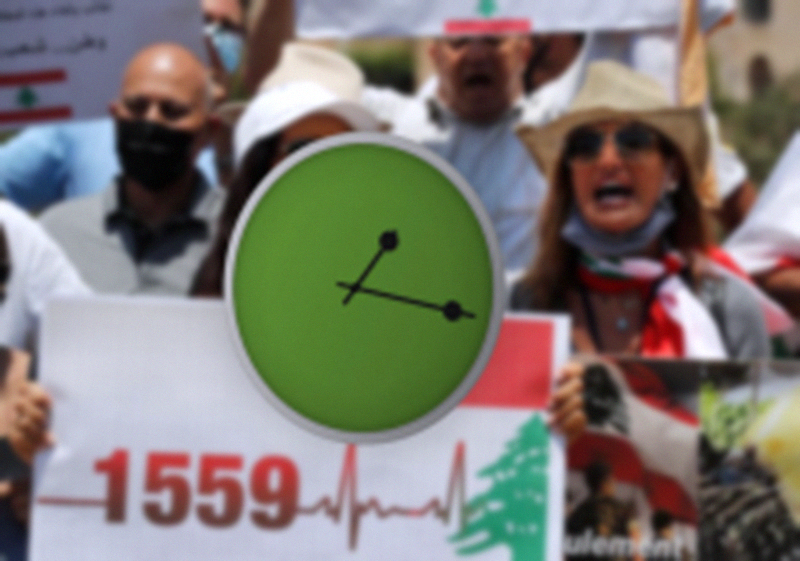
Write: 1:17
